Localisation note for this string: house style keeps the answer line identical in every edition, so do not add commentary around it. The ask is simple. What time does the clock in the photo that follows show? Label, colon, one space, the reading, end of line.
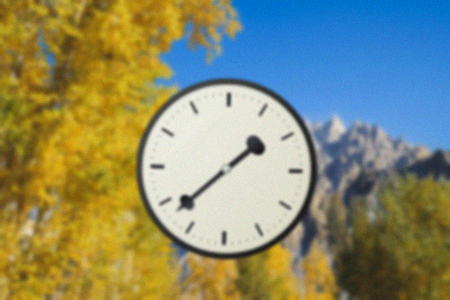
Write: 1:38
